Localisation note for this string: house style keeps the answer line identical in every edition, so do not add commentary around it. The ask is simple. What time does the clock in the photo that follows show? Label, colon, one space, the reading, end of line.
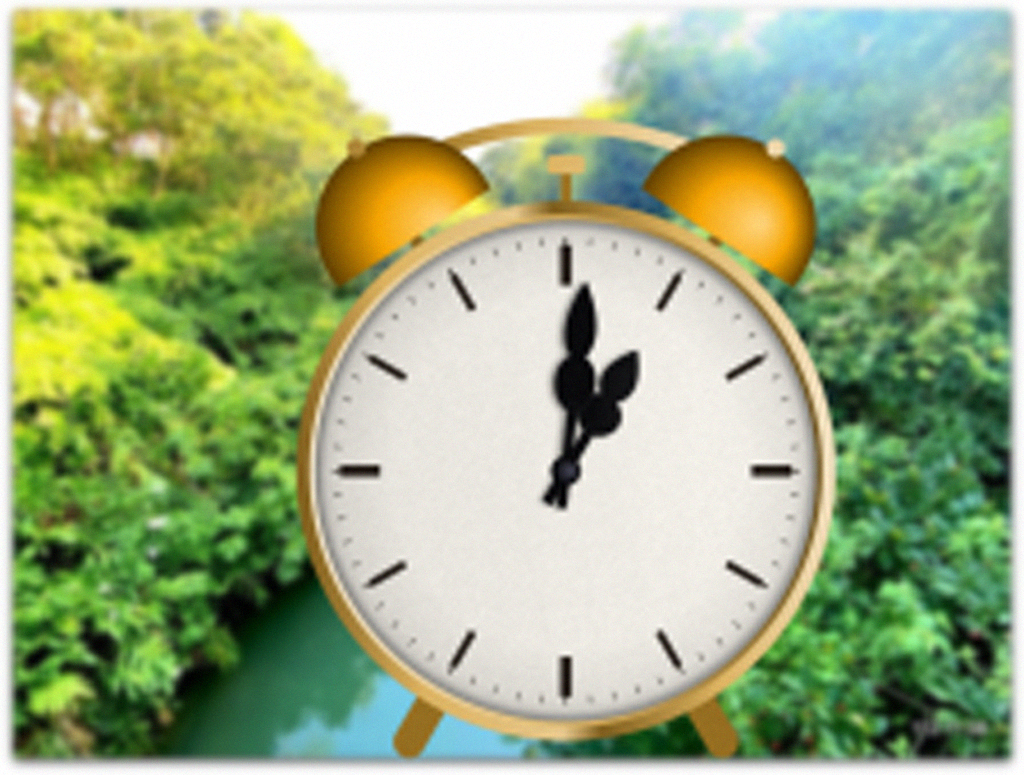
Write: 1:01
